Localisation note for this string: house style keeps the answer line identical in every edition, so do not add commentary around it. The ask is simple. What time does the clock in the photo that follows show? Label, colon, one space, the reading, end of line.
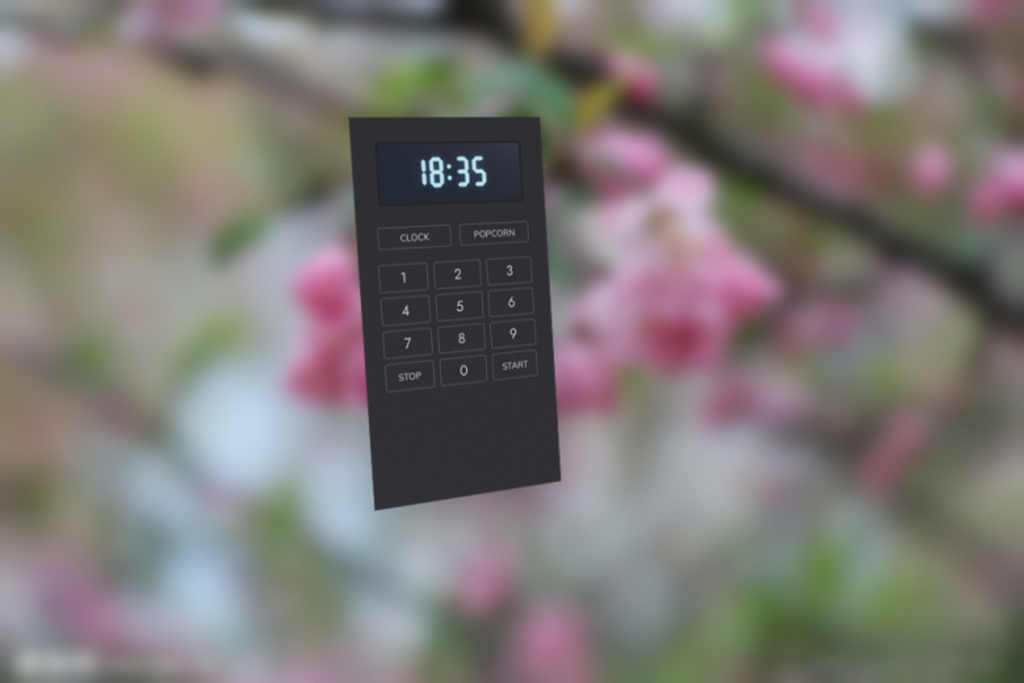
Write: 18:35
